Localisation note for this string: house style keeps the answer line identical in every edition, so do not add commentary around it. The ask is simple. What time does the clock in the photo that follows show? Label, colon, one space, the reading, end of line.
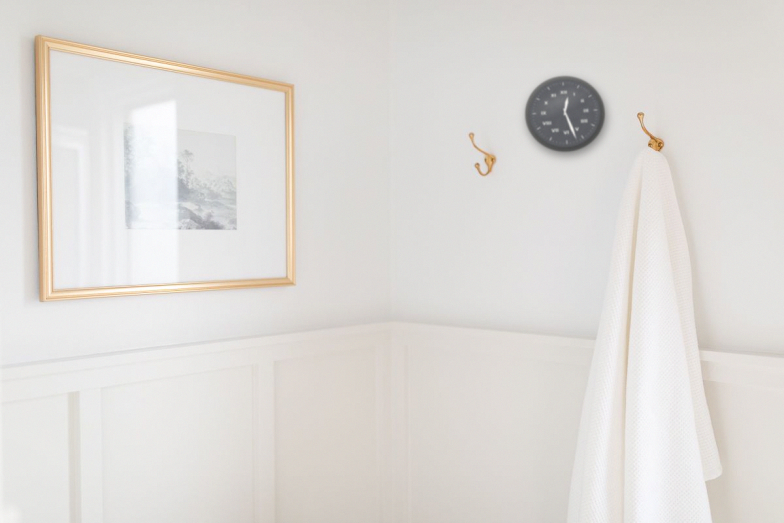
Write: 12:27
